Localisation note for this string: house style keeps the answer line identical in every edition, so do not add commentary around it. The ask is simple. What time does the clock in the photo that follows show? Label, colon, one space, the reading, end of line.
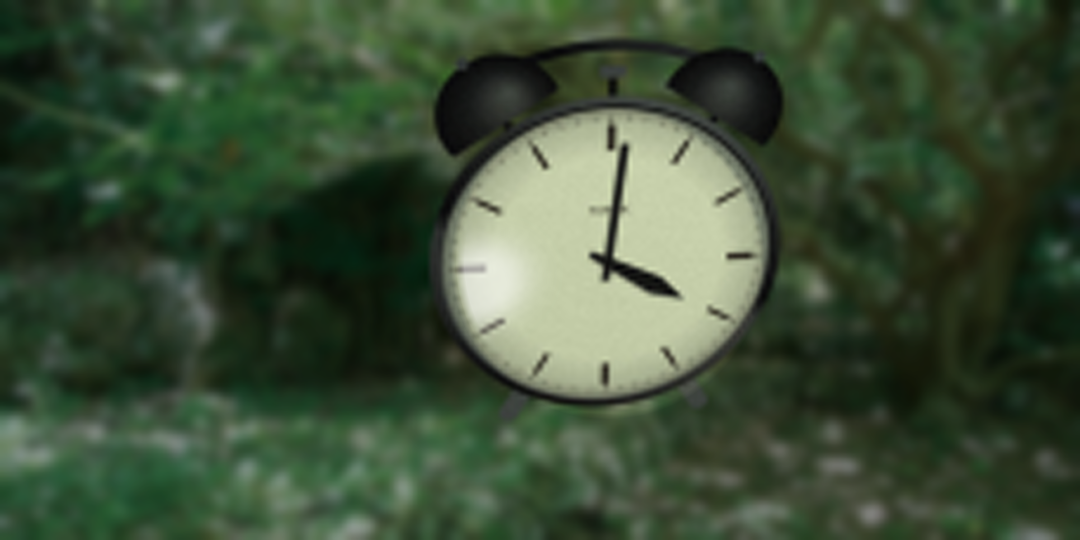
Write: 4:01
